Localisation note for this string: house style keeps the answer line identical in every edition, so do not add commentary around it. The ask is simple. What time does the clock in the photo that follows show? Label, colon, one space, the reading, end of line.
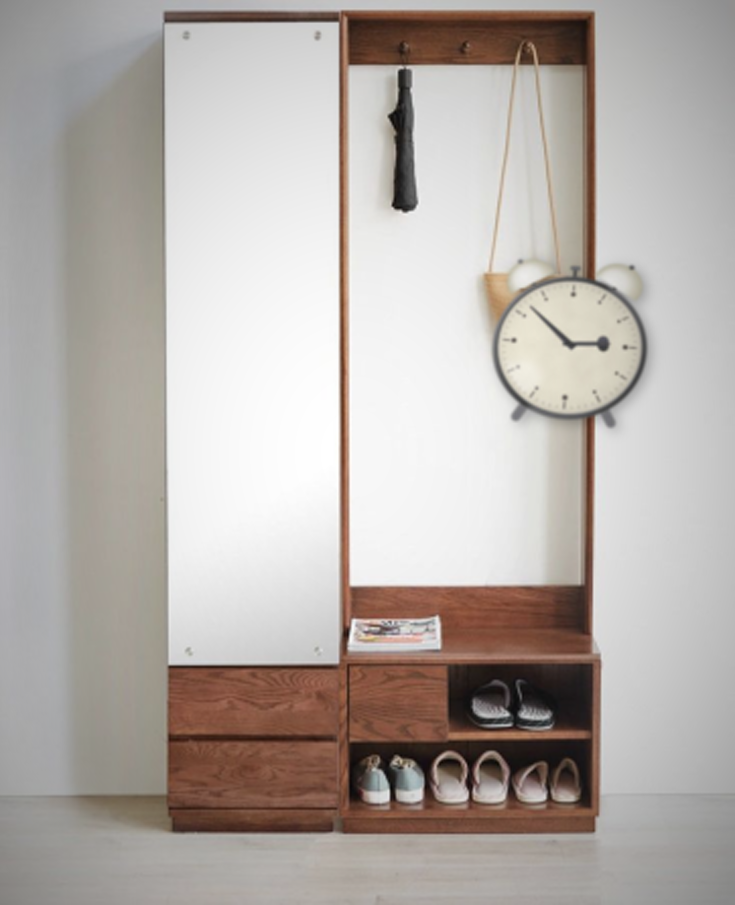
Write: 2:52
